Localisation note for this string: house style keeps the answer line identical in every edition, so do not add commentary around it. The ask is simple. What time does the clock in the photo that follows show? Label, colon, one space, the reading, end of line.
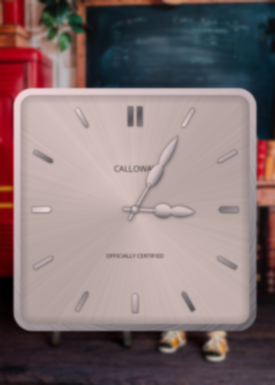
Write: 3:05
